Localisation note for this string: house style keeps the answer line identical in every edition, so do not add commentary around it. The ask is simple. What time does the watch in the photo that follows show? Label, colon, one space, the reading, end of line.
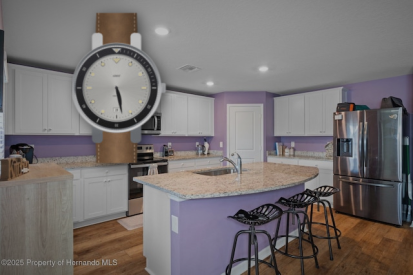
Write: 5:28
